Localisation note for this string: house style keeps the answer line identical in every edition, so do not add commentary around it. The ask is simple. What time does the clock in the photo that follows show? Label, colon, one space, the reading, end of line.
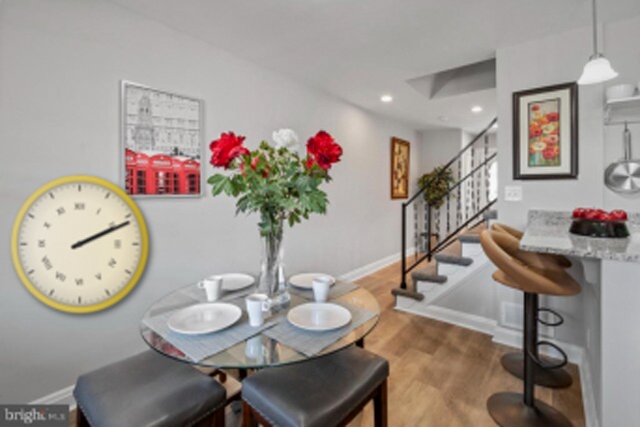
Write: 2:11
